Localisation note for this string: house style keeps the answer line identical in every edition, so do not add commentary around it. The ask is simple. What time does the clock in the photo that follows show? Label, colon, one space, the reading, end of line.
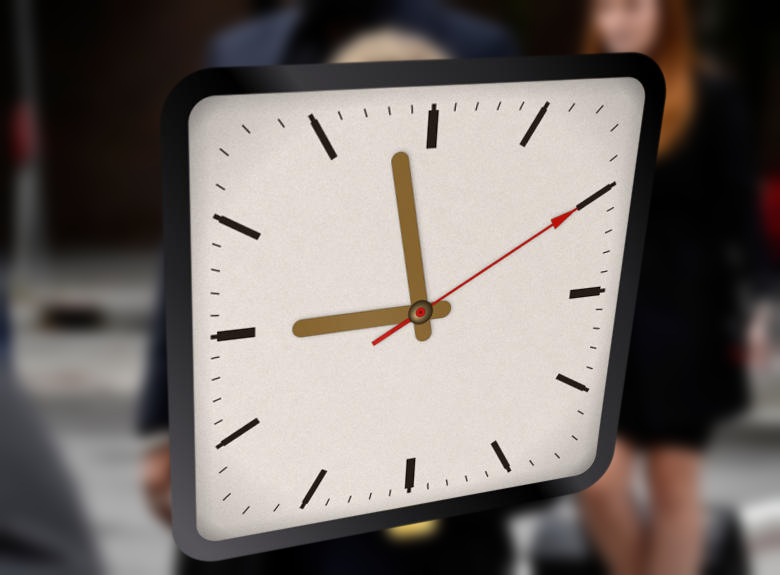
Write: 8:58:10
